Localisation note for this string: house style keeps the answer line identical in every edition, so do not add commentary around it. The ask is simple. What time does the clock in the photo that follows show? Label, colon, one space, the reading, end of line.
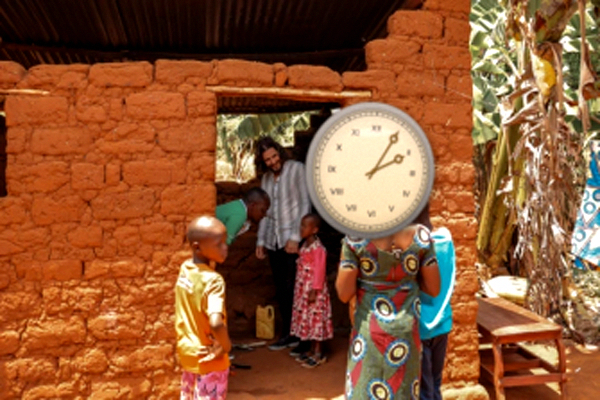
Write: 2:05
